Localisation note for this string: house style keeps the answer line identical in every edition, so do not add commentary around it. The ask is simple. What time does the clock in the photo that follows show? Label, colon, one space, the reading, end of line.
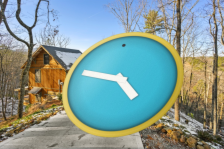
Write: 4:48
